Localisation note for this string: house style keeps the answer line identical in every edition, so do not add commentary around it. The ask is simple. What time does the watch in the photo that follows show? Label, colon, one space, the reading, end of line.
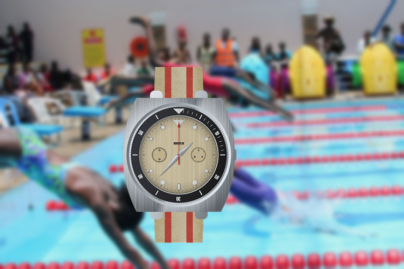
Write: 1:37
